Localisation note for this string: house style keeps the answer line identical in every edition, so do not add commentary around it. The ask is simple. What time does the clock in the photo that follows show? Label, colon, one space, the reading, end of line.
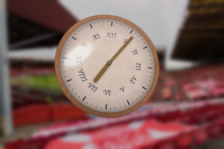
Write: 7:06
